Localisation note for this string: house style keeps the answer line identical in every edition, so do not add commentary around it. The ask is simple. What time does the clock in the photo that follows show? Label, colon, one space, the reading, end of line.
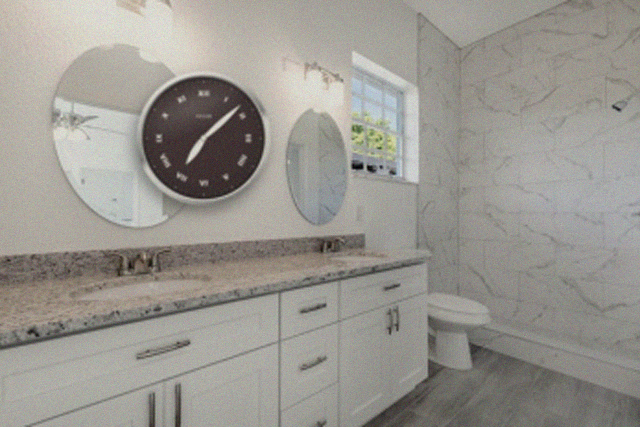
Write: 7:08
